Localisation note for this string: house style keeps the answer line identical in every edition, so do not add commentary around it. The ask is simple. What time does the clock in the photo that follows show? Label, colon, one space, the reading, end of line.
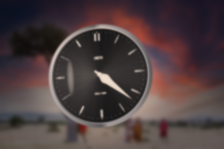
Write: 4:22
